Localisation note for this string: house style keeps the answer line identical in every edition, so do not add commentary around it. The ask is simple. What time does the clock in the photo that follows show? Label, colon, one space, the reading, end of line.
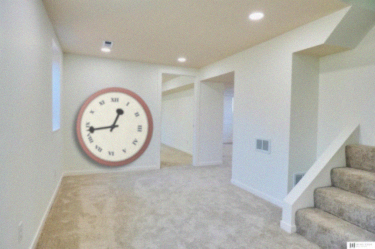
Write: 12:43
